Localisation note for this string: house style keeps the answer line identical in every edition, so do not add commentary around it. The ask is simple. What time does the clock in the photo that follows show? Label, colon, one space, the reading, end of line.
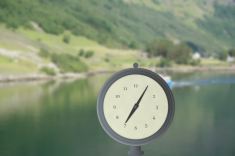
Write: 7:05
